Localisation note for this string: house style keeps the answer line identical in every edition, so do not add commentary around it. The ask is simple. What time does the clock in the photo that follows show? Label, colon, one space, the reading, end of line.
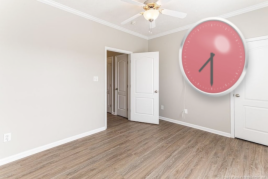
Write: 7:30
